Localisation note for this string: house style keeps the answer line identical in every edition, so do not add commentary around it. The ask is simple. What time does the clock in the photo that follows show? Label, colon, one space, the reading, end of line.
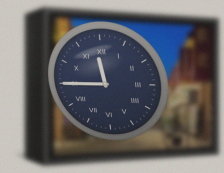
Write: 11:45
